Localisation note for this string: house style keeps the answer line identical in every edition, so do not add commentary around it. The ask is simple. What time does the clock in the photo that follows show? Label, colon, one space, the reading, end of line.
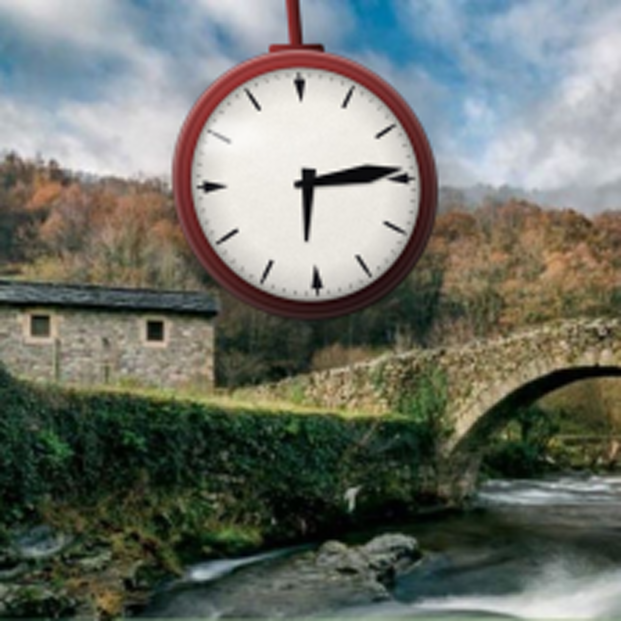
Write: 6:14
